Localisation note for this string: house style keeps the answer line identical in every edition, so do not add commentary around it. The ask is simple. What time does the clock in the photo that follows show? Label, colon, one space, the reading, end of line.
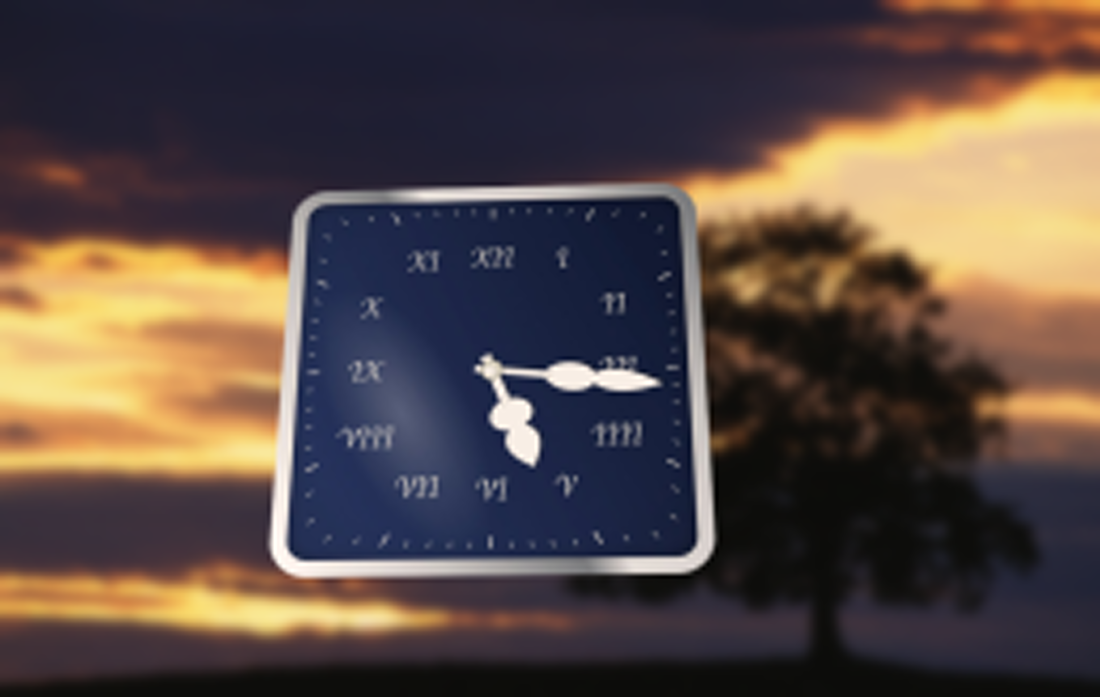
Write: 5:16
